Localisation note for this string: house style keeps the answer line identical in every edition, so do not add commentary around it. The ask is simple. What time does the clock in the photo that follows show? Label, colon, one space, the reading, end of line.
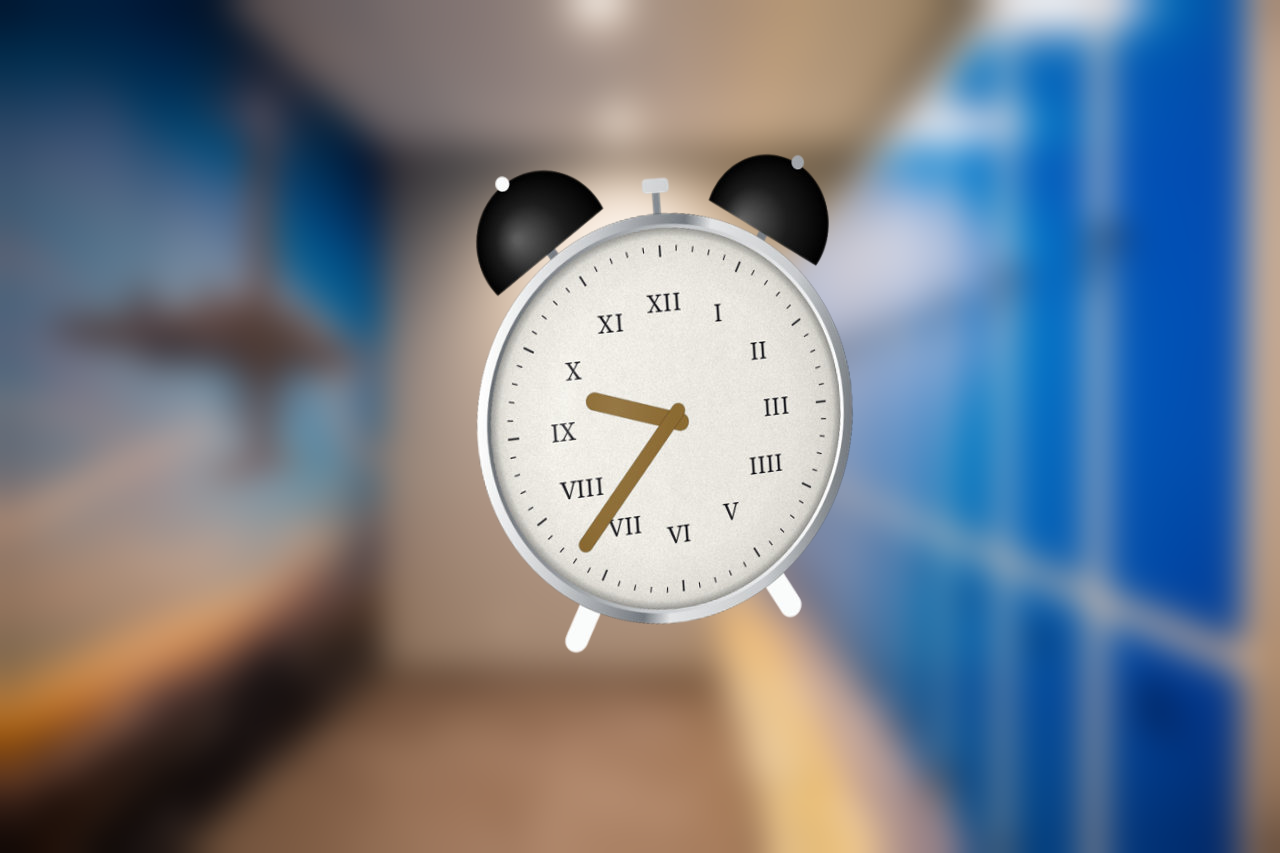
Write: 9:37
